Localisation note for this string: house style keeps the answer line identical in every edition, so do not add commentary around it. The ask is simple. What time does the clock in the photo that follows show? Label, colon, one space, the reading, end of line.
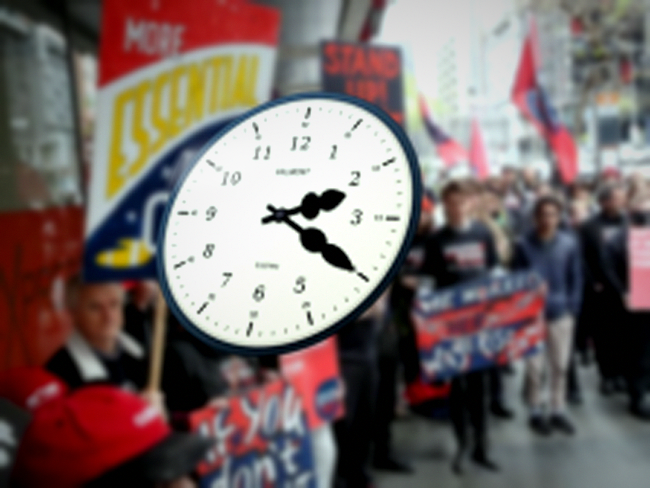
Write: 2:20
